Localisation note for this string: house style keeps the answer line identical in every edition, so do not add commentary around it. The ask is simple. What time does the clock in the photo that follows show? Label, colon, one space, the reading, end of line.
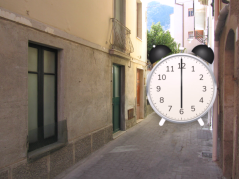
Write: 6:00
